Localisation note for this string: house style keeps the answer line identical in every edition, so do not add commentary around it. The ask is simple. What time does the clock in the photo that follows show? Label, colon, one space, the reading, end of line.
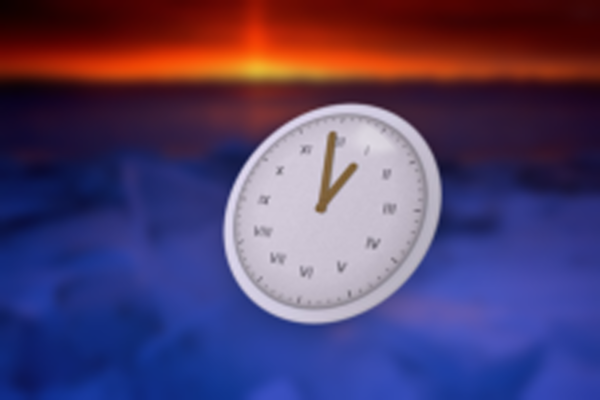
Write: 12:59
